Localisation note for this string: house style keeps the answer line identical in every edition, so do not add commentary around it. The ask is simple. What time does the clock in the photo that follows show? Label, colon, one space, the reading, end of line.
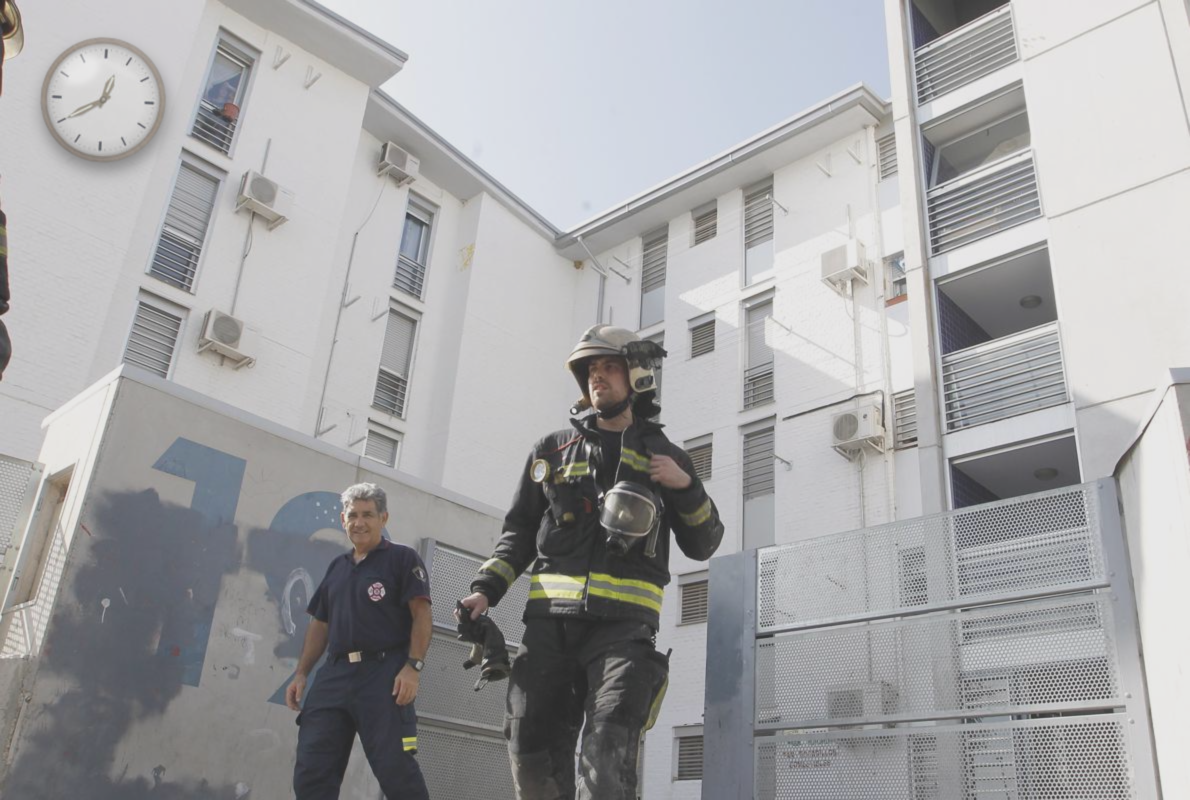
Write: 12:40
